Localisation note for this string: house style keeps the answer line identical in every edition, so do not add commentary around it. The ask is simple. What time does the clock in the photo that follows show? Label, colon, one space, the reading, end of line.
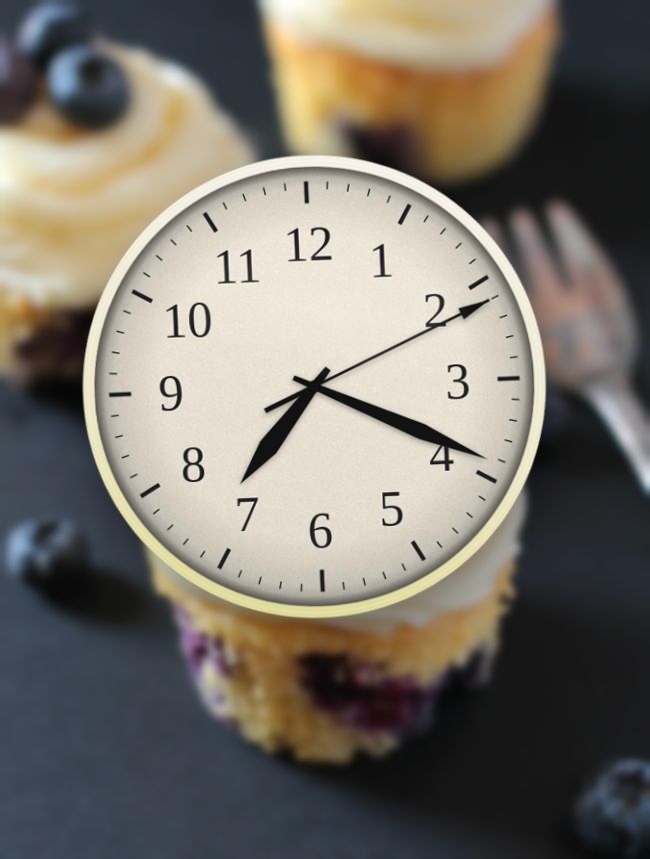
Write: 7:19:11
